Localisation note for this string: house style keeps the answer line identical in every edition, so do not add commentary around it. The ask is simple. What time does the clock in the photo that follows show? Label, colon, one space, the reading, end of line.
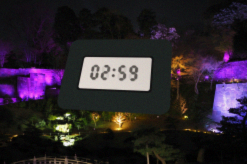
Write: 2:59
